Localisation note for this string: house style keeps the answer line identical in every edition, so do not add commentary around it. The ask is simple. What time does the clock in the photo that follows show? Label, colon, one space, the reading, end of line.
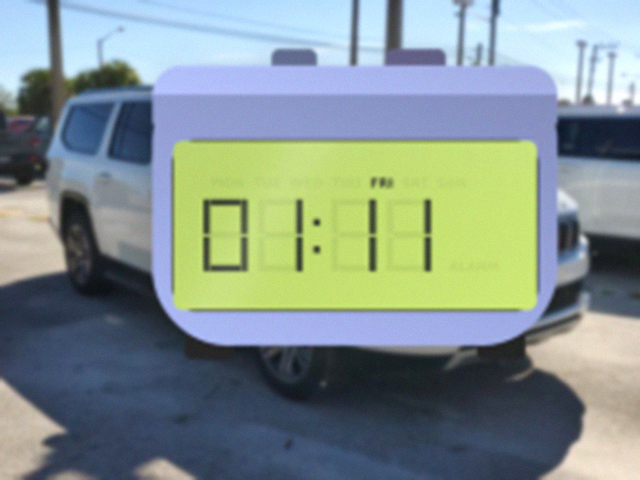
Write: 1:11
